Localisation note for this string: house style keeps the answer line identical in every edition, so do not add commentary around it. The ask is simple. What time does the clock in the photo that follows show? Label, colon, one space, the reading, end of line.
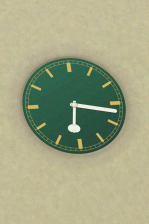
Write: 6:17
